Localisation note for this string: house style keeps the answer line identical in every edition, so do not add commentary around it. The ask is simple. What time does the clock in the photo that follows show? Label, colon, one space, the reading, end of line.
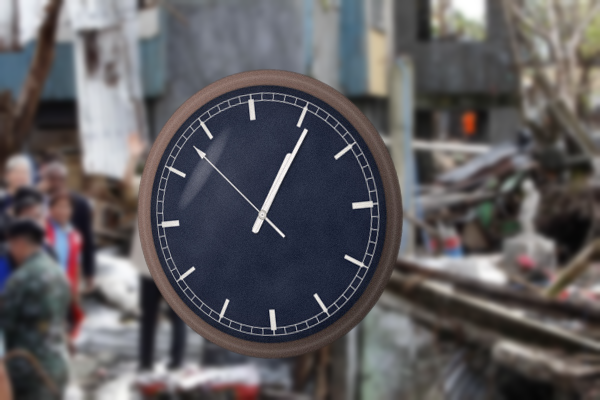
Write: 1:05:53
